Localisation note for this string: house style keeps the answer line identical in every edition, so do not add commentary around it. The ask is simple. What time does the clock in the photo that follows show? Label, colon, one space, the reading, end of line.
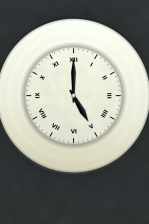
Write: 5:00
